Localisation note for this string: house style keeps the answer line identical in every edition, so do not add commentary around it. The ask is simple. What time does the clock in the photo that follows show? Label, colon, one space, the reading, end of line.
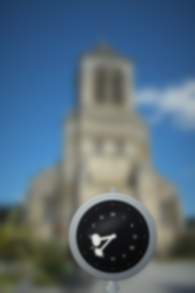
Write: 8:37
